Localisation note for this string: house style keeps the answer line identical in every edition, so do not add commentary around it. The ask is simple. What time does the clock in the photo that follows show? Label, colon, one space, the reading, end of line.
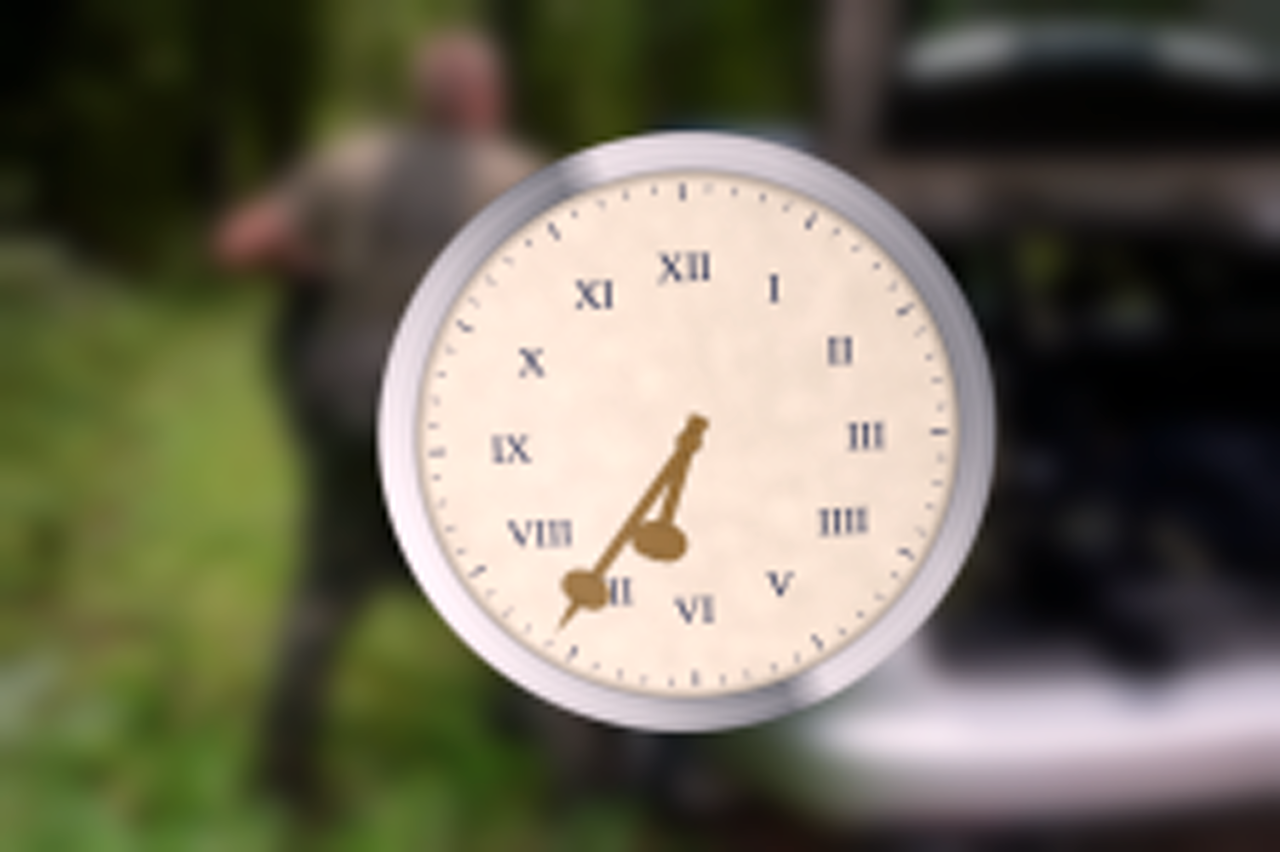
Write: 6:36
